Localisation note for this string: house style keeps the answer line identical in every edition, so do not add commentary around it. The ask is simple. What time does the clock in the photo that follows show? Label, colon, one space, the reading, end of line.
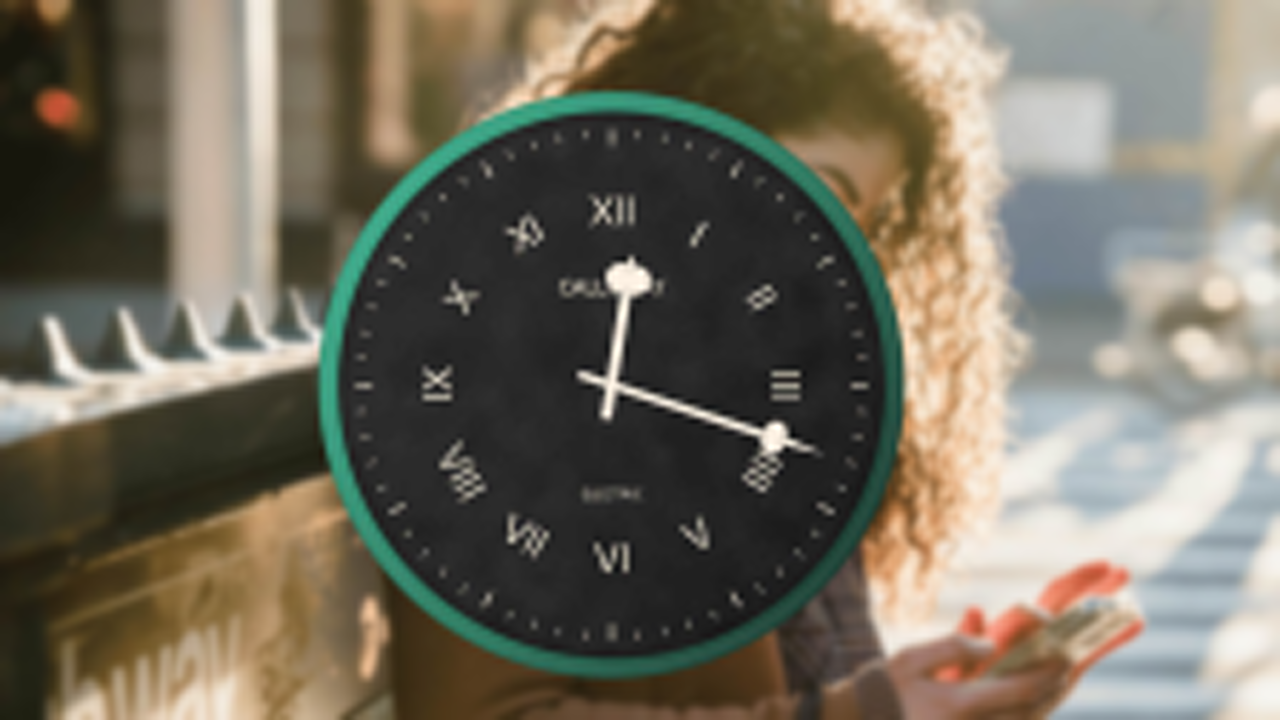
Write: 12:18
